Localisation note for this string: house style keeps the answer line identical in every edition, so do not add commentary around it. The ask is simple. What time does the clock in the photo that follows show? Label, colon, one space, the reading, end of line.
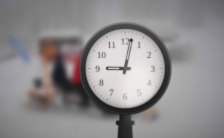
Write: 9:02
